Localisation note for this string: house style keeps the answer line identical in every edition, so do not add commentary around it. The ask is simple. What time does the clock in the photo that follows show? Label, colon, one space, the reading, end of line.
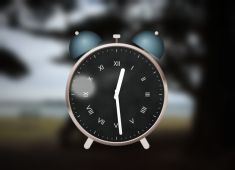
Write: 12:29
